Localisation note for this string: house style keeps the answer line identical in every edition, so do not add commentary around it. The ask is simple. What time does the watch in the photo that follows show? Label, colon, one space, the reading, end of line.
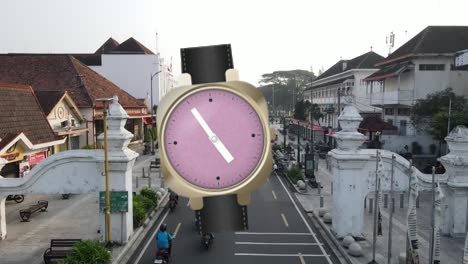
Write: 4:55
